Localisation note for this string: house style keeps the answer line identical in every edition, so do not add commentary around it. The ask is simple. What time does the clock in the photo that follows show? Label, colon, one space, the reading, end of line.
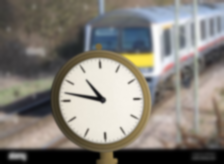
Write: 10:47
